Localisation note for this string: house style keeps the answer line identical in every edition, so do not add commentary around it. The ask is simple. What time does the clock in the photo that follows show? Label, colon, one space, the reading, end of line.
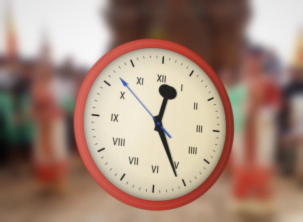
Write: 12:25:52
